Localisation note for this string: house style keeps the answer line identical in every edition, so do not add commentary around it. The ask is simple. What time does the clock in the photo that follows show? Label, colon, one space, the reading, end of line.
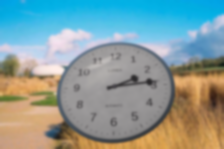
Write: 2:14
